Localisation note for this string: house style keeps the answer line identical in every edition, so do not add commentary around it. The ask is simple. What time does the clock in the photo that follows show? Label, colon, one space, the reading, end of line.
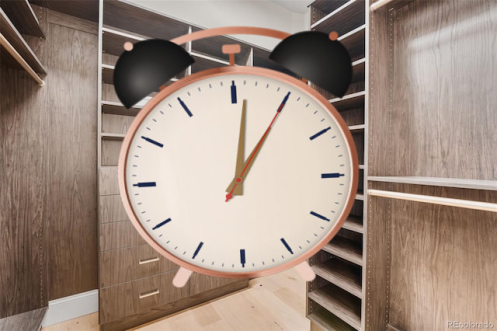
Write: 1:01:05
